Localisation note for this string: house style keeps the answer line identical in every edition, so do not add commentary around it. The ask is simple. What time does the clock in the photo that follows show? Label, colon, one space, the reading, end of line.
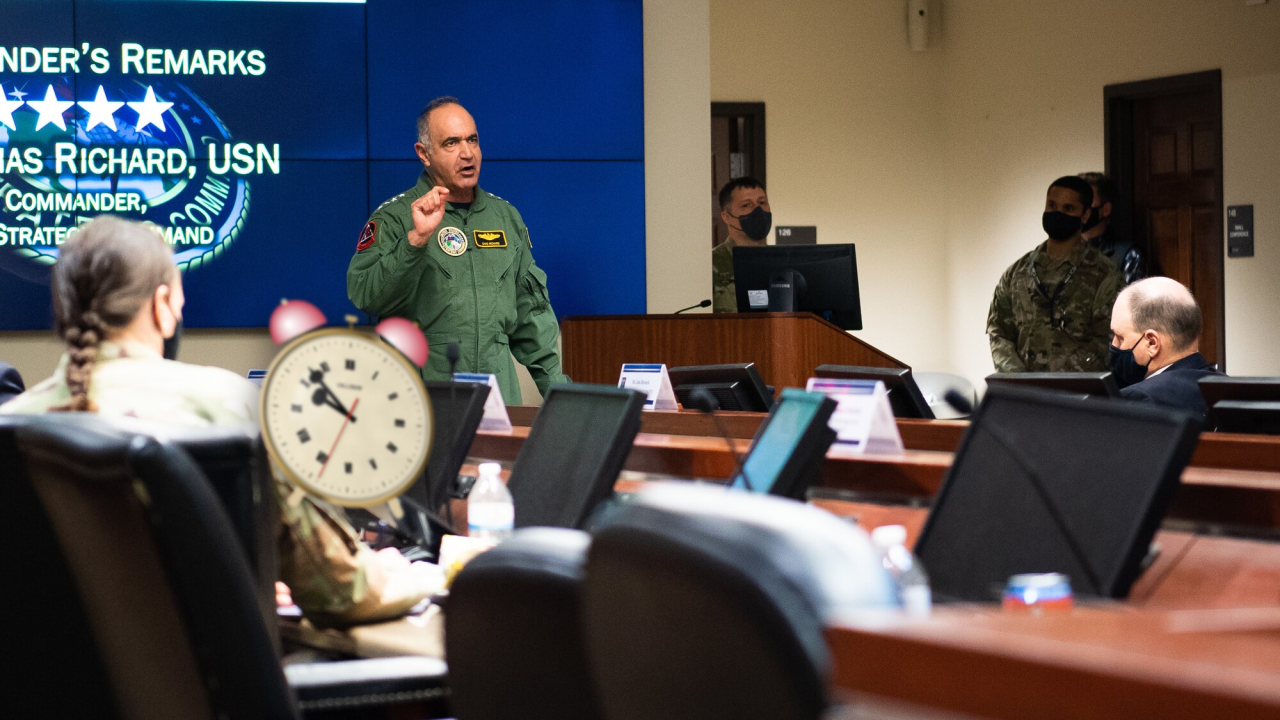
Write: 9:52:34
